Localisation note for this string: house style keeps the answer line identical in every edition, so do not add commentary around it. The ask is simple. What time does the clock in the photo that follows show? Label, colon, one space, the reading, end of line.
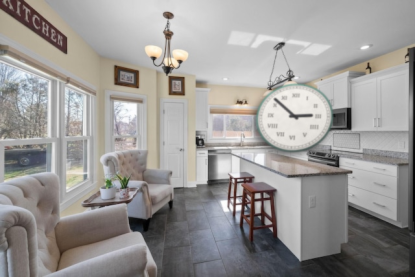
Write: 2:52
